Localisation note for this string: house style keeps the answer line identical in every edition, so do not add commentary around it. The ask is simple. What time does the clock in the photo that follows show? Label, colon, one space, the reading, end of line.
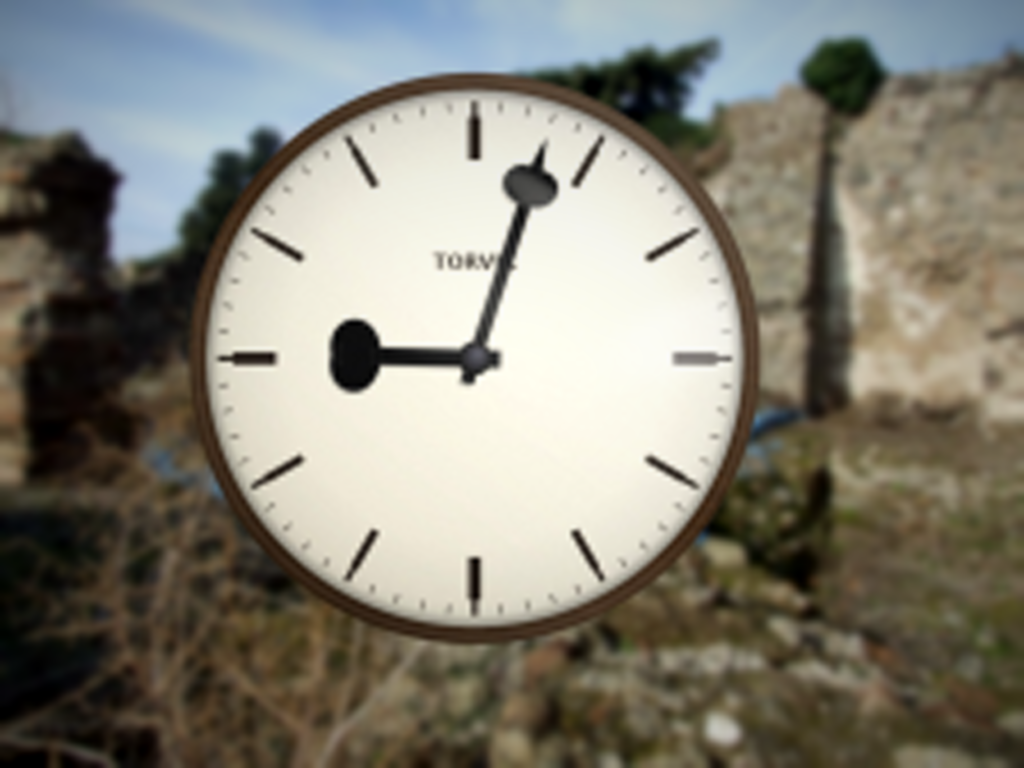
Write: 9:03
